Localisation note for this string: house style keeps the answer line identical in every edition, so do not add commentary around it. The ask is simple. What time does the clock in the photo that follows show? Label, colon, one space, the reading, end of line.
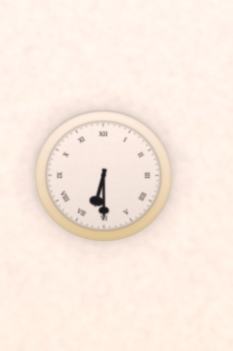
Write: 6:30
